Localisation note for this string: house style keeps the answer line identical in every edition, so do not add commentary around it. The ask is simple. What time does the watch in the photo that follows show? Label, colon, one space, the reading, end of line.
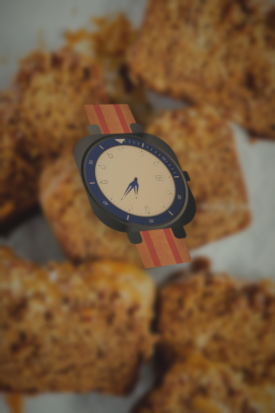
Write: 6:38
